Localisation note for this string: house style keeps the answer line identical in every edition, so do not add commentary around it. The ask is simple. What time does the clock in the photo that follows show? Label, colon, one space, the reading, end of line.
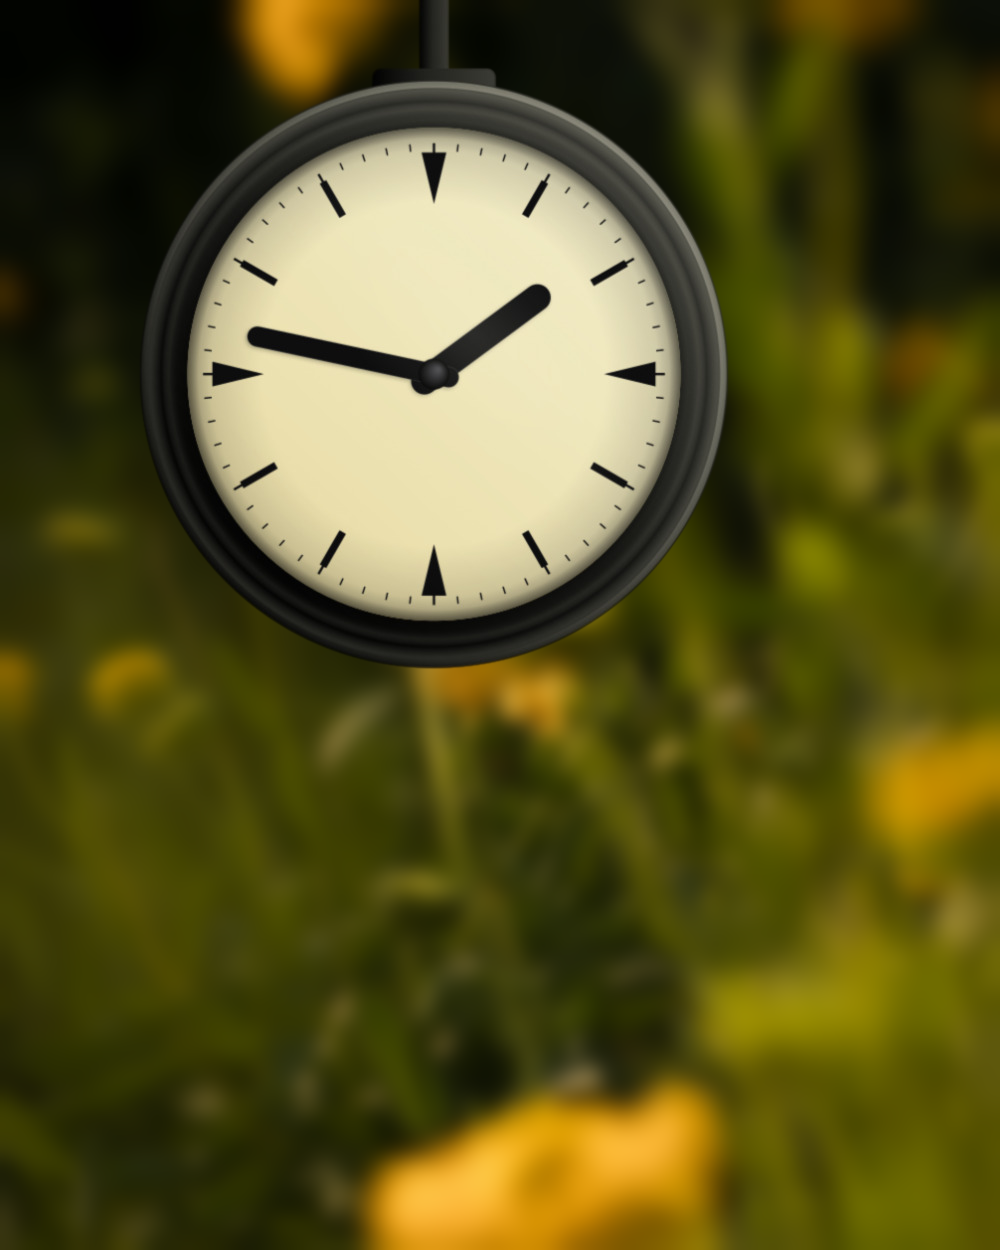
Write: 1:47
